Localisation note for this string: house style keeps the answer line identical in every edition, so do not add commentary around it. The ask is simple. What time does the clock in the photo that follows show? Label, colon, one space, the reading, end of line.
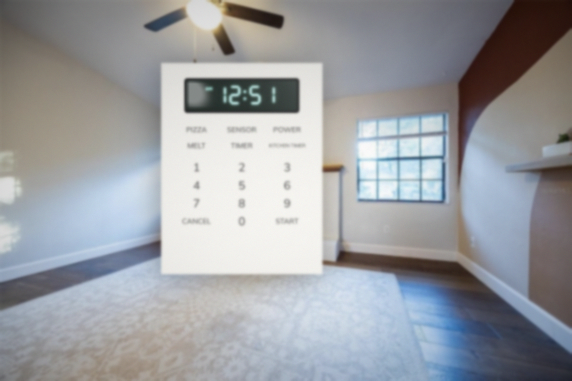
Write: 12:51
